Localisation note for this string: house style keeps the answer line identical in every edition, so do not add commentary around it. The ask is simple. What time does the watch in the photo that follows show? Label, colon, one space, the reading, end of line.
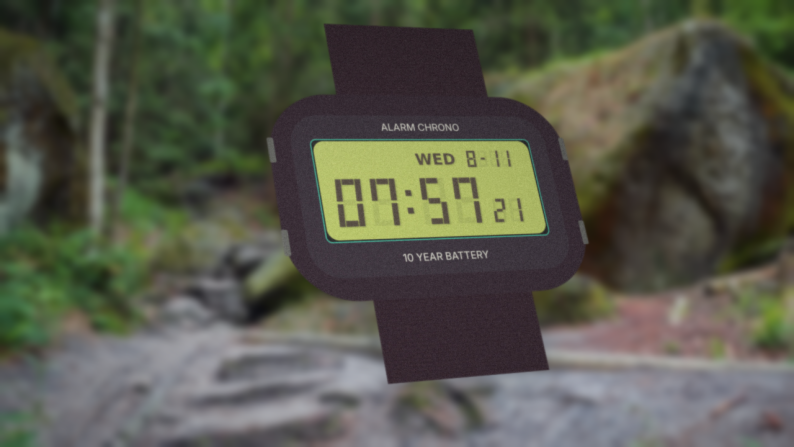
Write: 7:57:21
